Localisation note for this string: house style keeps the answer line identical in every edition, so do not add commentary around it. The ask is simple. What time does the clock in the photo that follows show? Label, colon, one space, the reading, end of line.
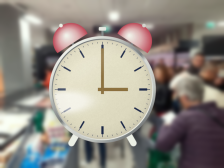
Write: 3:00
